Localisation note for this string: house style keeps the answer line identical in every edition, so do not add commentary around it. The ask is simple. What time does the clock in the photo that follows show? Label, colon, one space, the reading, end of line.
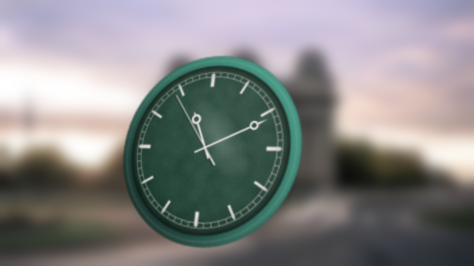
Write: 11:10:54
